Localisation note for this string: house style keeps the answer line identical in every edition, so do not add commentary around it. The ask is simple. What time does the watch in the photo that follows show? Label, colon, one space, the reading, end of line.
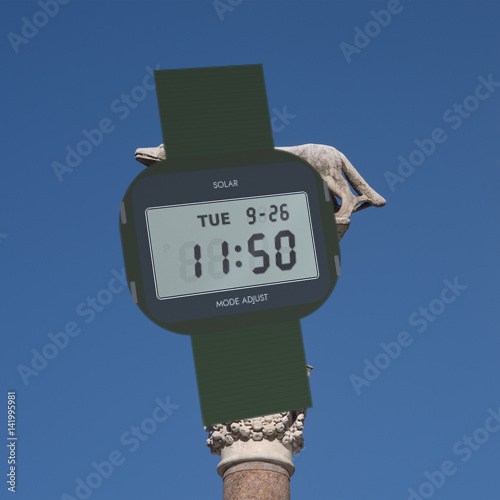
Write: 11:50
